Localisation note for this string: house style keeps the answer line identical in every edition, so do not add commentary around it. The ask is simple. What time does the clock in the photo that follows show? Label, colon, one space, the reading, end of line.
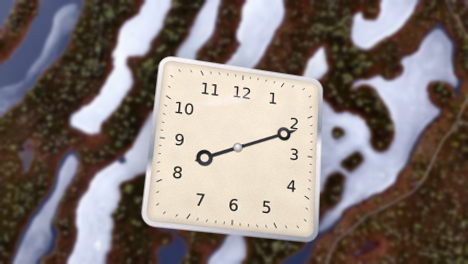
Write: 8:11
